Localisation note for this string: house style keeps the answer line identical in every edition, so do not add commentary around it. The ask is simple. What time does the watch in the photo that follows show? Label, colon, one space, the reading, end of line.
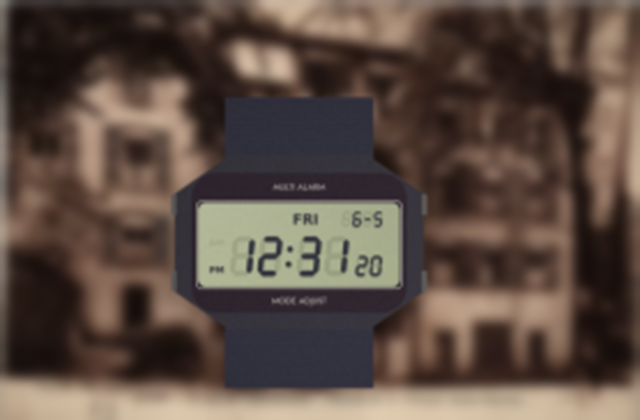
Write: 12:31:20
